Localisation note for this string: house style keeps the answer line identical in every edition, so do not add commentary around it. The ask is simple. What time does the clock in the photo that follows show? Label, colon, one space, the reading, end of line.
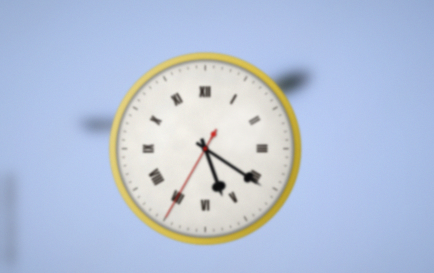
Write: 5:20:35
